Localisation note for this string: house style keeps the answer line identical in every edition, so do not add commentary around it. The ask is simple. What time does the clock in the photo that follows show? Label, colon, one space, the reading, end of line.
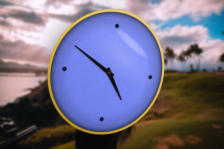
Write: 4:50
